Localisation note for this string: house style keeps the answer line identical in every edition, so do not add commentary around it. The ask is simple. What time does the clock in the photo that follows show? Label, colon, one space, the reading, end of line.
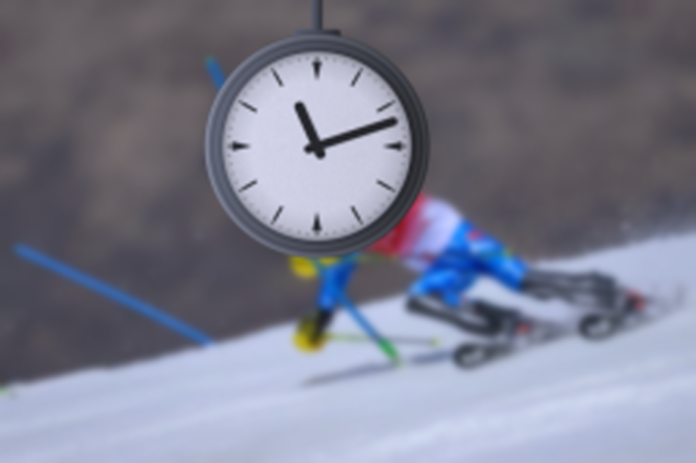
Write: 11:12
